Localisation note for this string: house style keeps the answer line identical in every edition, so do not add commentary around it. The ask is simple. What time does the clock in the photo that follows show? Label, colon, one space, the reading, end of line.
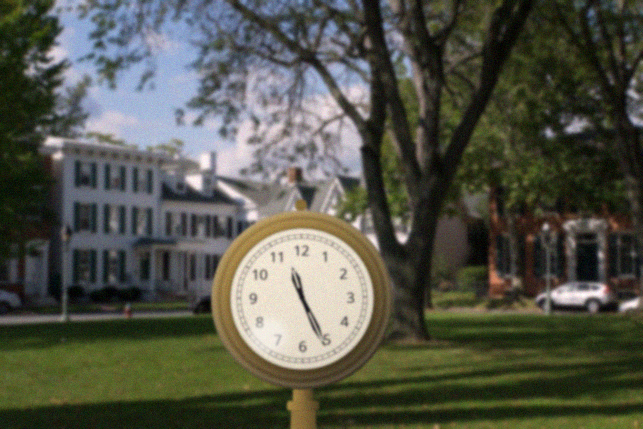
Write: 11:26
